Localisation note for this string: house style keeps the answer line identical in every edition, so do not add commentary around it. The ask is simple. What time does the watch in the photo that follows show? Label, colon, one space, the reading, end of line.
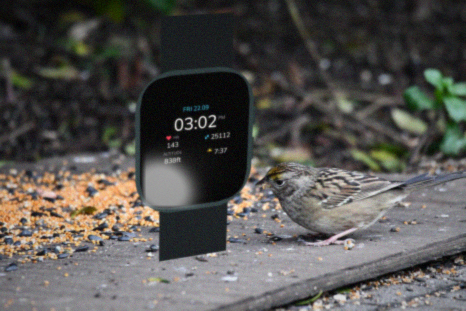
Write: 3:02
